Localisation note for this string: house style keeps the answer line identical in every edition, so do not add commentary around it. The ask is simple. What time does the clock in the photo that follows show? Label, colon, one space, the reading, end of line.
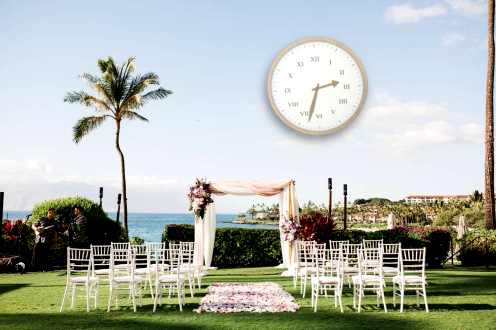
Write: 2:33
